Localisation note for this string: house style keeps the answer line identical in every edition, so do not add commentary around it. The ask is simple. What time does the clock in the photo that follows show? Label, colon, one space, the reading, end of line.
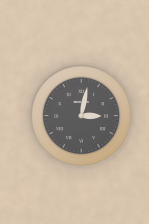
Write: 3:02
